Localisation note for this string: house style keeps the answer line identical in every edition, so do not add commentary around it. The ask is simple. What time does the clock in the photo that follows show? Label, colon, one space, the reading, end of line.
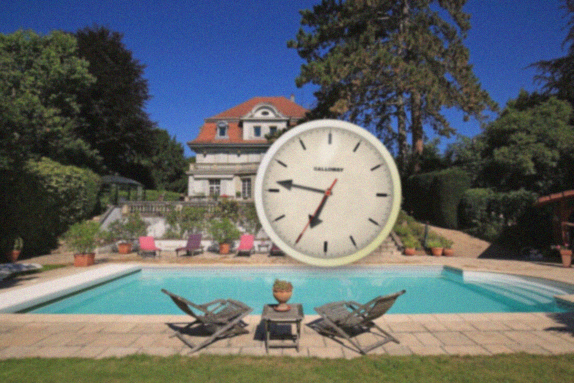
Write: 6:46:35
